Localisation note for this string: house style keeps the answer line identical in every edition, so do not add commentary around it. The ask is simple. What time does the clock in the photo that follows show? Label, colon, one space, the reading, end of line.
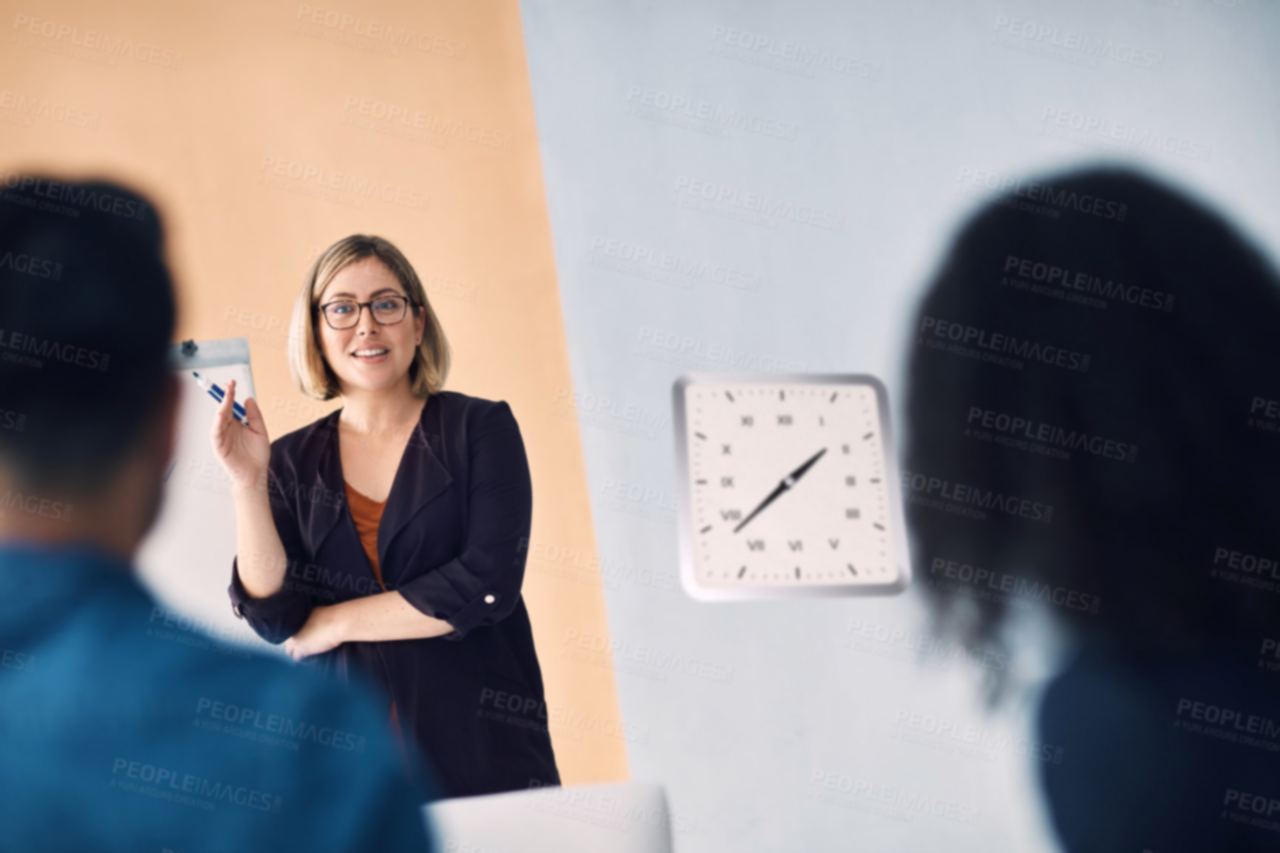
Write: 1:38
